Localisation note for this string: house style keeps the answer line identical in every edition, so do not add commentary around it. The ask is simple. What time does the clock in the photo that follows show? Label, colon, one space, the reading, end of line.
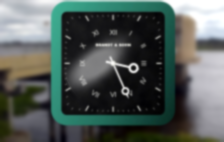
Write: 3:26
